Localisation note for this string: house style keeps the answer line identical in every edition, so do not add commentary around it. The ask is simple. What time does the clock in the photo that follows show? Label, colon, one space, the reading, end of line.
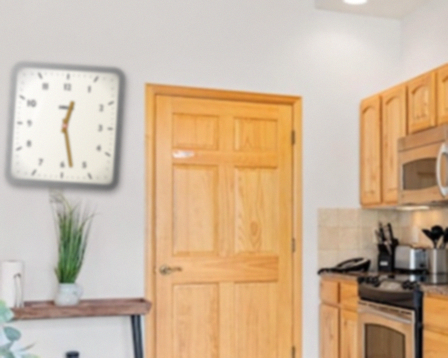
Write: 12:28
